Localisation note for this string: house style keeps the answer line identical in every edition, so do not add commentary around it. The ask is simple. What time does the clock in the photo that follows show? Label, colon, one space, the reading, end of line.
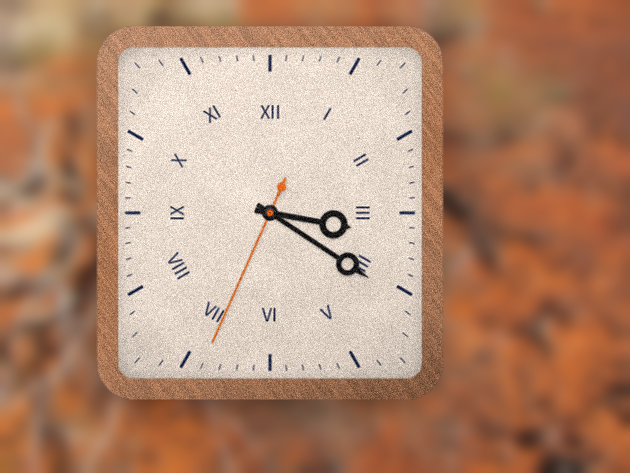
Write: 3:20:34
